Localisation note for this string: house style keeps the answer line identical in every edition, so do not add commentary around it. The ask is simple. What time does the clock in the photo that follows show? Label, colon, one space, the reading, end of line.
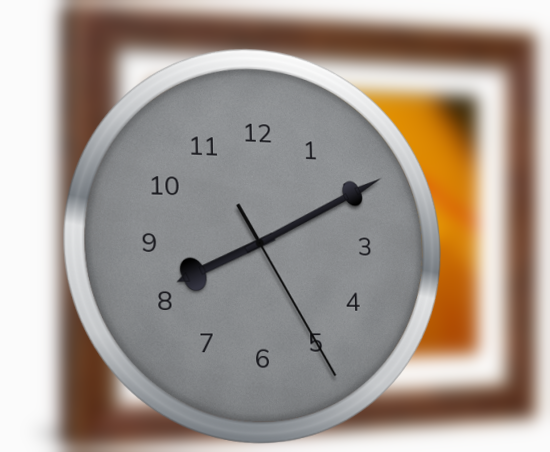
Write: 8:10:25
